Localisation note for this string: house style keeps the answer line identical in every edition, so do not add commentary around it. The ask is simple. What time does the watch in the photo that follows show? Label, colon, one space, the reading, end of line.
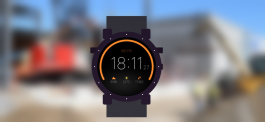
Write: 18:11
